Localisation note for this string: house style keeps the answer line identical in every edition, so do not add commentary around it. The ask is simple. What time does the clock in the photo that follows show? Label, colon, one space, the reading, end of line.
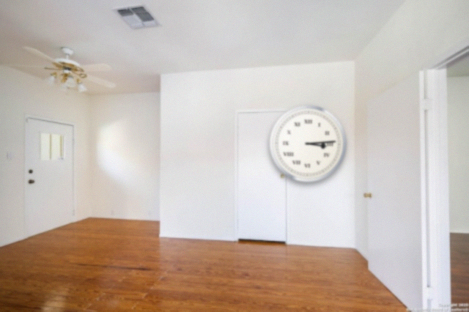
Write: 3:14
